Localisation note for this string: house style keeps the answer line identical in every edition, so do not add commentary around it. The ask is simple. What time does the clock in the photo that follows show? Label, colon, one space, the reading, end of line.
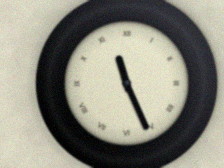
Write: 11:26
